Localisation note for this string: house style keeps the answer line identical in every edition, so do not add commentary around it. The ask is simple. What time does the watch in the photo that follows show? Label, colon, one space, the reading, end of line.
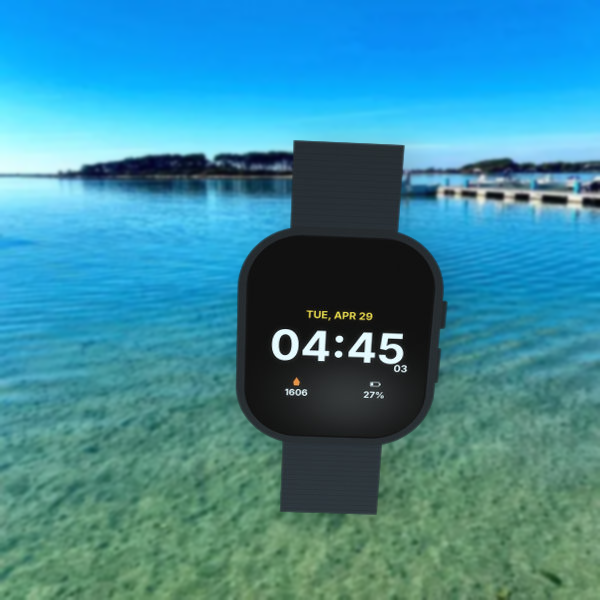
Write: 4:45:03
